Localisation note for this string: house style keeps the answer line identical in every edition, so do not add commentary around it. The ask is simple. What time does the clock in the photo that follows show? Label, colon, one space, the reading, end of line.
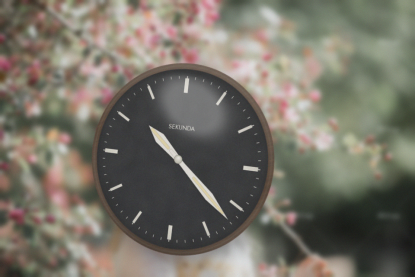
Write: 10:22
